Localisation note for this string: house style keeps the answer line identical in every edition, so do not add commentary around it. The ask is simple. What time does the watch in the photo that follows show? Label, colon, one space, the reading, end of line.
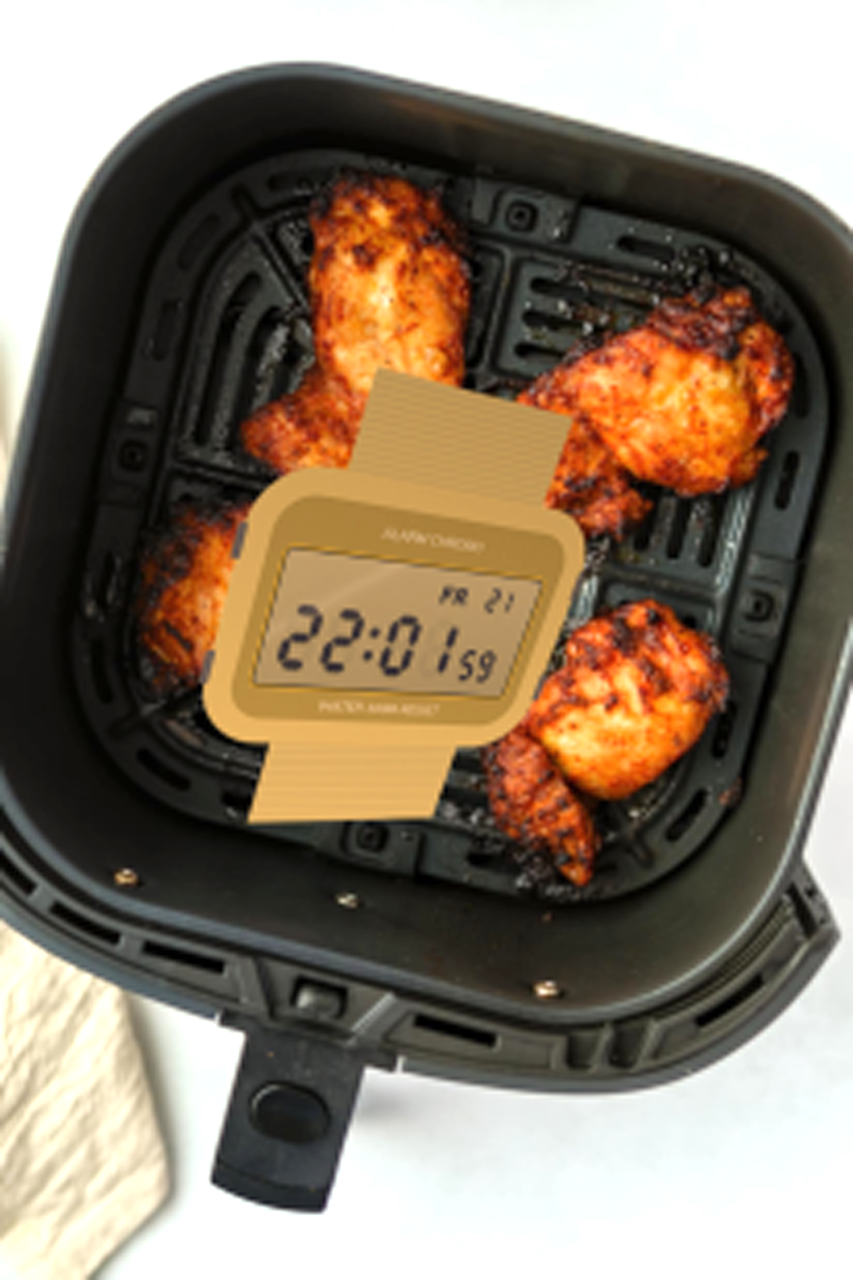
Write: 22:01:59
